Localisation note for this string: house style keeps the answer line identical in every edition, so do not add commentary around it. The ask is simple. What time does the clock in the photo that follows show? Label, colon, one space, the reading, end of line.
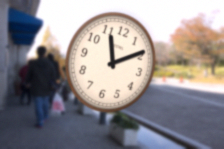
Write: 11:09
